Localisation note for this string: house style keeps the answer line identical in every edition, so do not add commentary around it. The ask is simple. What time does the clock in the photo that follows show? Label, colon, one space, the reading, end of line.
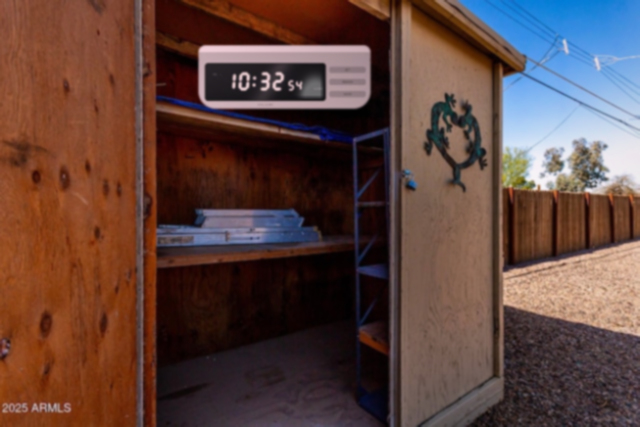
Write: 10:32
